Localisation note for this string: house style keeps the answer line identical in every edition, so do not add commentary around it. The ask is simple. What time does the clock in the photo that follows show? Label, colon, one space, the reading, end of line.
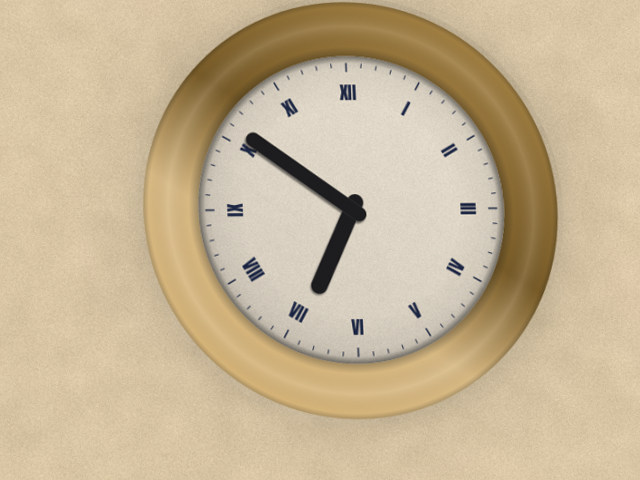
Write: 6:51
